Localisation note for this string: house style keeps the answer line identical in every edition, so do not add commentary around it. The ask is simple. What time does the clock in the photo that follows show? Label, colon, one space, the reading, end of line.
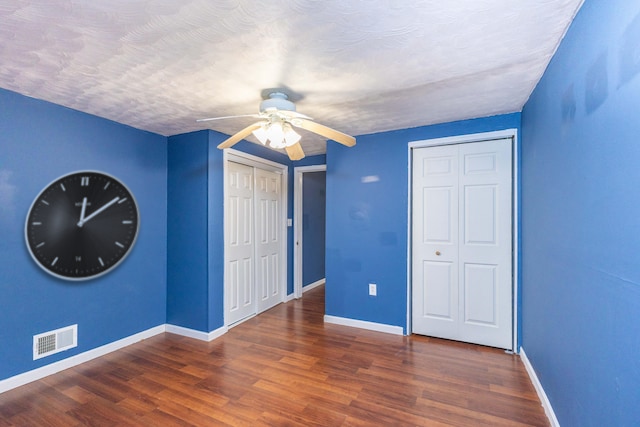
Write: 12:09
